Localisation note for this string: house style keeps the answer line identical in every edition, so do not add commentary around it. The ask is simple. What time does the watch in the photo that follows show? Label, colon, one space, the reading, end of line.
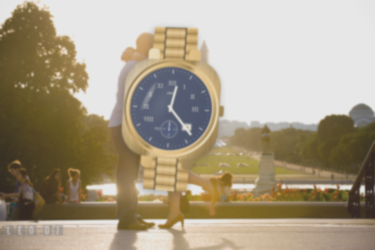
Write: 12:23
